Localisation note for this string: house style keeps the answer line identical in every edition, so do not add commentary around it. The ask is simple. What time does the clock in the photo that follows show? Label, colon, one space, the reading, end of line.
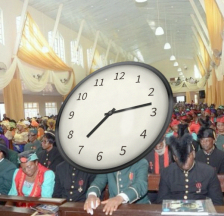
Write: 7:13
